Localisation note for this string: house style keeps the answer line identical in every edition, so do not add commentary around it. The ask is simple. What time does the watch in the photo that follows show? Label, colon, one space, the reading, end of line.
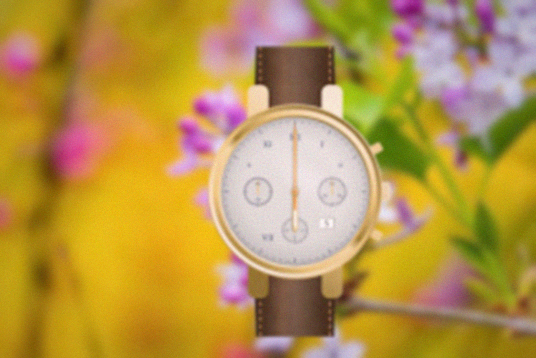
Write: 6:00
